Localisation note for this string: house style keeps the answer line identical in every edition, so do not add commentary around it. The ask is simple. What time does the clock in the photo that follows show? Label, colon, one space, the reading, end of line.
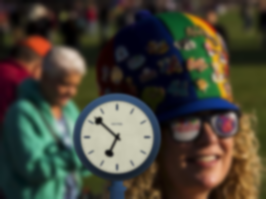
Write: 6:52
